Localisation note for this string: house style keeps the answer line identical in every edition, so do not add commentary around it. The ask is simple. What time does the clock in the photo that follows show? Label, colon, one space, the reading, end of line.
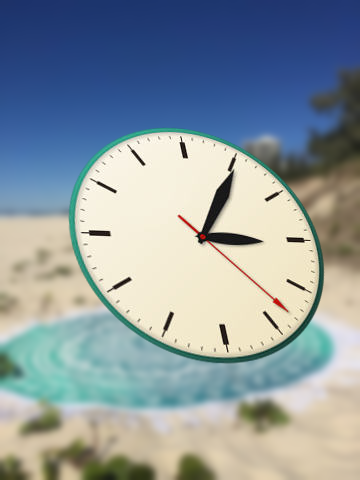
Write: 3:05:23
